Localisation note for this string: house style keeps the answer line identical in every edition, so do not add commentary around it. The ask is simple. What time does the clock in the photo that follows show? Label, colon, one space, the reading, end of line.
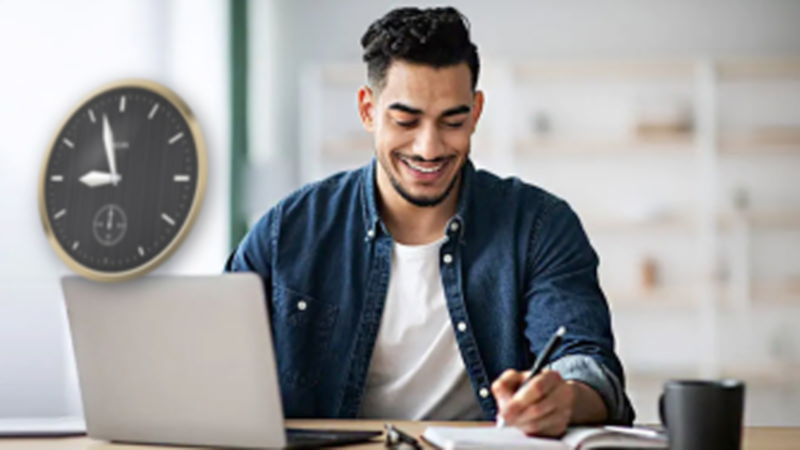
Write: 8:57
